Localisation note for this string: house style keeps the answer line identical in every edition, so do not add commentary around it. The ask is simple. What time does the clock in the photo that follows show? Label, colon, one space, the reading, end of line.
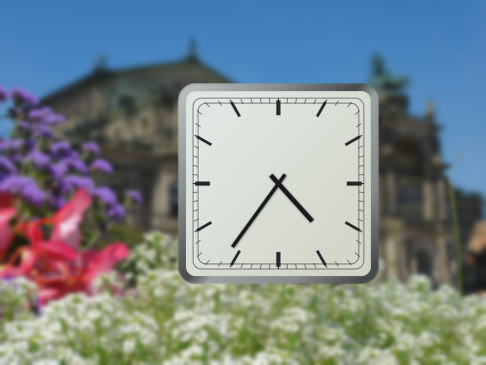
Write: 4:36
